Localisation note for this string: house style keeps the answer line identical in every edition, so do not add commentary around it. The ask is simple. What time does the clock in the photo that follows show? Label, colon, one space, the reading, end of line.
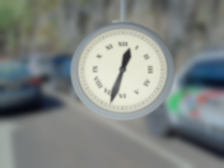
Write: 12:33
